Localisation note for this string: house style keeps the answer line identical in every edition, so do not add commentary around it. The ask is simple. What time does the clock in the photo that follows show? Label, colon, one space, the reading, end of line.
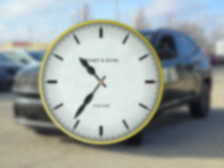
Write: 10:36
